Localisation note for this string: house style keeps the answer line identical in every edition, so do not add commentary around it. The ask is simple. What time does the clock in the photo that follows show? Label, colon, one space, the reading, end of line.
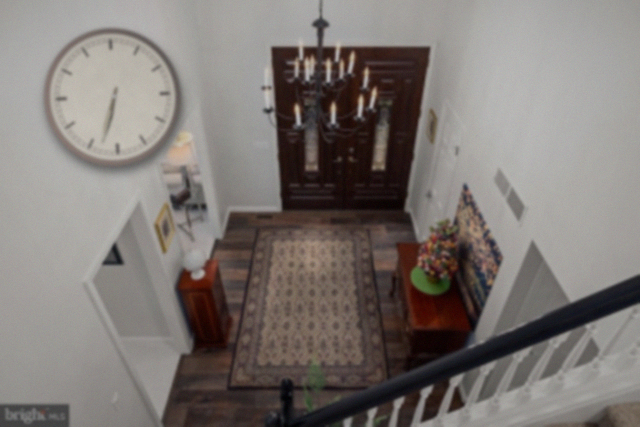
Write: 6:33
